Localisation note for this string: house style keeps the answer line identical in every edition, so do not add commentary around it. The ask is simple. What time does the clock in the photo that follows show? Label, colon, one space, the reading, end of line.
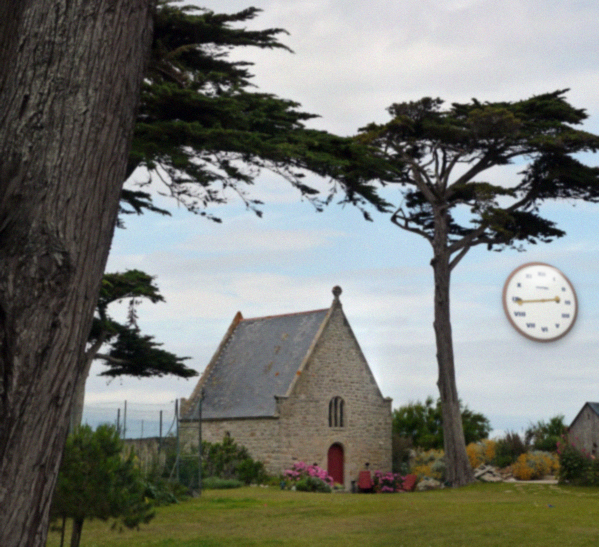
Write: 2:44
